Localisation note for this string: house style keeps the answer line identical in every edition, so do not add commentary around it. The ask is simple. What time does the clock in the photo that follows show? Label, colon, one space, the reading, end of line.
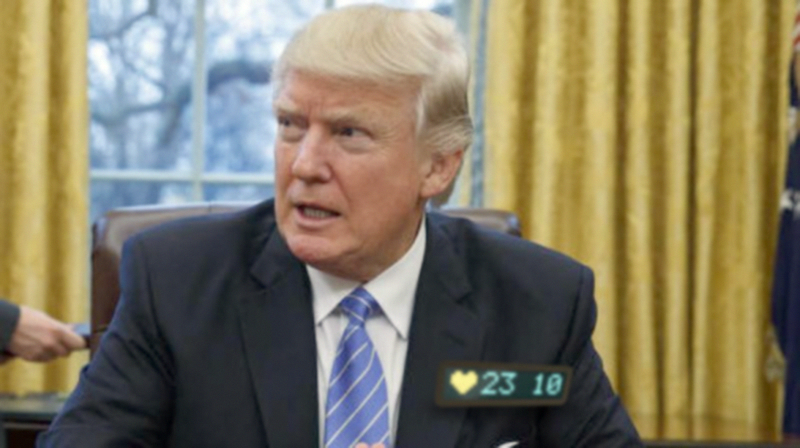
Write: 23:10
